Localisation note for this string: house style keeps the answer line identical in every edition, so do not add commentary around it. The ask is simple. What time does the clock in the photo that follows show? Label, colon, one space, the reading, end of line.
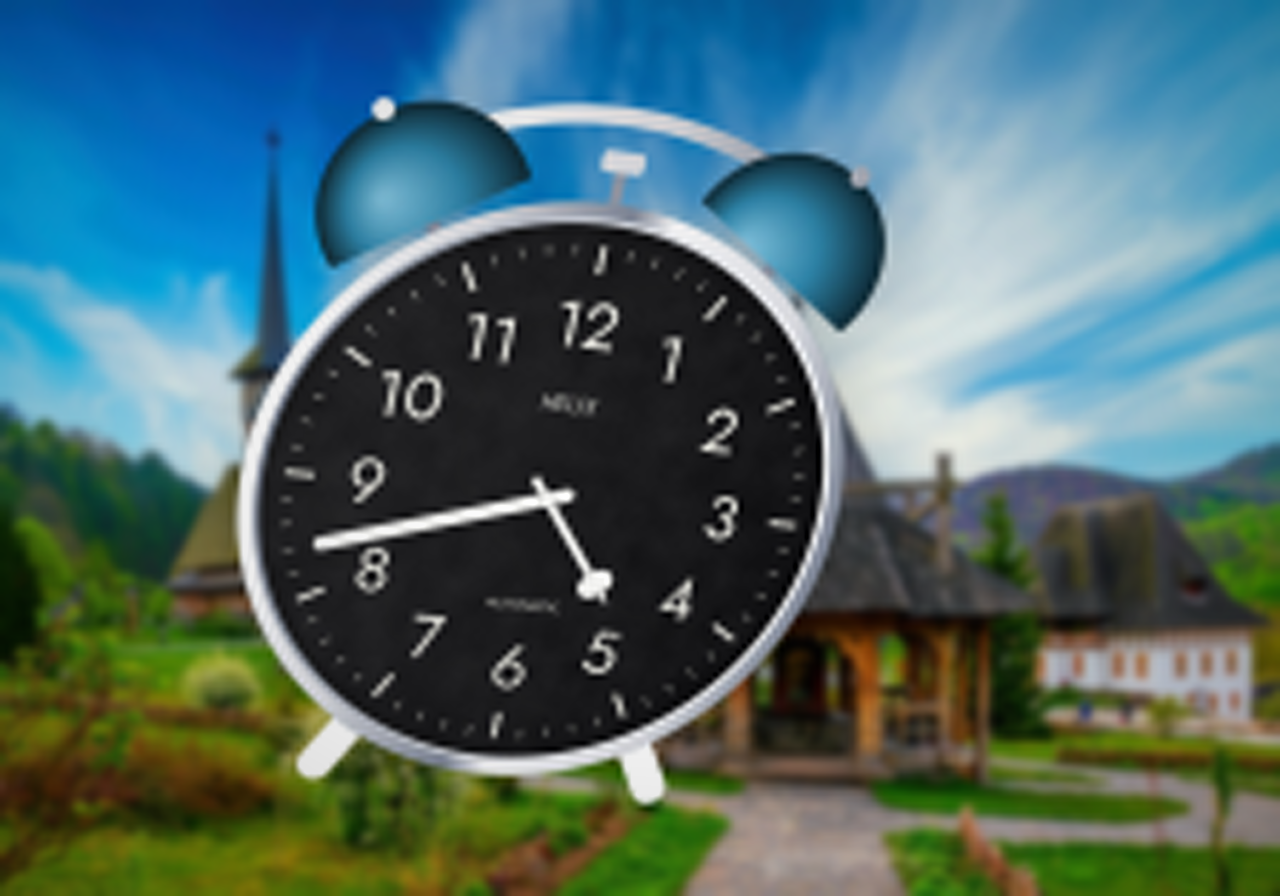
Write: 4:42
